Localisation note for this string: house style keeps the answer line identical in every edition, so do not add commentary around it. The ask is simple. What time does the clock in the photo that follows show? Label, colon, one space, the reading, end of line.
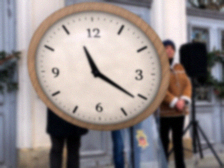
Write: 11:21
